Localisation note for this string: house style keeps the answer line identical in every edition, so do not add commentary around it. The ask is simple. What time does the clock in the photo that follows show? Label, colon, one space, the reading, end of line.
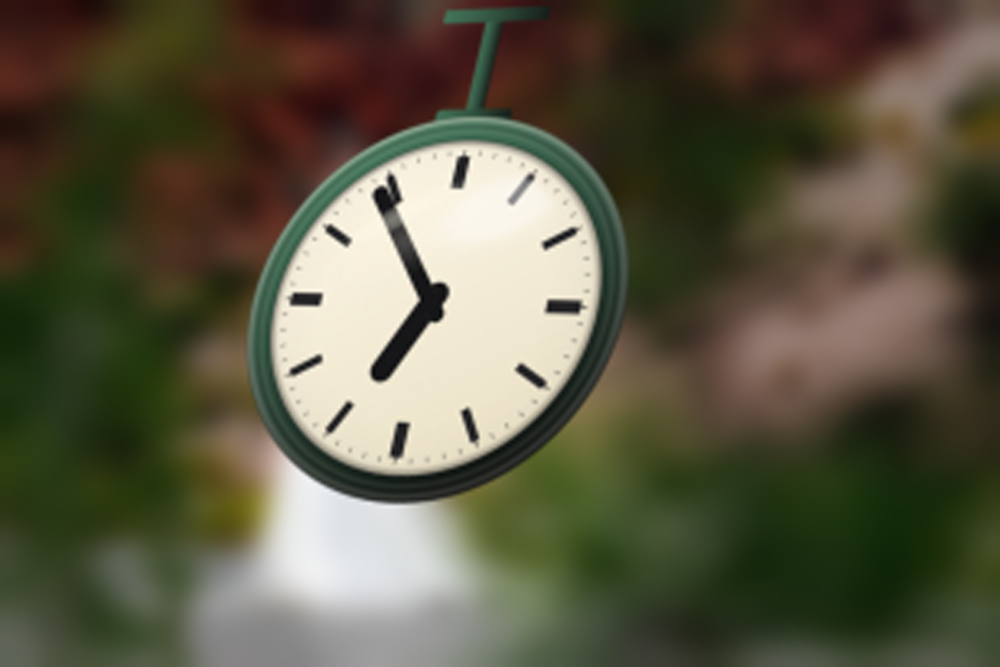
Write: 6:54
